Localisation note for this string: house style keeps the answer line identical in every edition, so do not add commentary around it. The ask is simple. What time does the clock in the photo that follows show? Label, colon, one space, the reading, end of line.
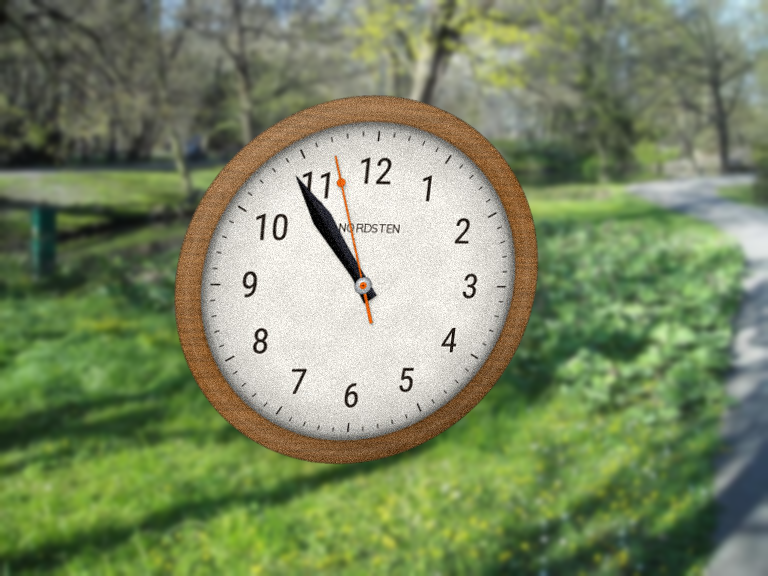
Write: 10:53:57
